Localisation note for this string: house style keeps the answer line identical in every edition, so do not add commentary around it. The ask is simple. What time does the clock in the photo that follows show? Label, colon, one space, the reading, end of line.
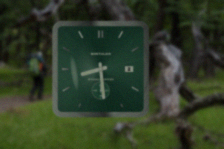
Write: 8:29
